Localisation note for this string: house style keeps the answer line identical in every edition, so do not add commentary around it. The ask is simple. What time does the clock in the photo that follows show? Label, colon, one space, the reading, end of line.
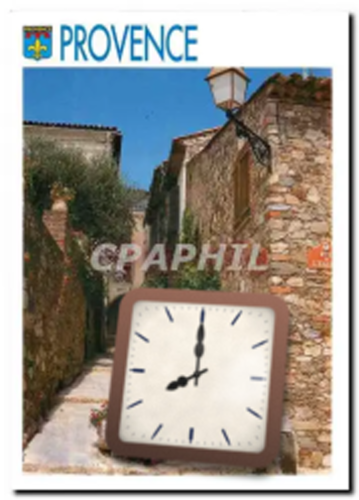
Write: 8:00
